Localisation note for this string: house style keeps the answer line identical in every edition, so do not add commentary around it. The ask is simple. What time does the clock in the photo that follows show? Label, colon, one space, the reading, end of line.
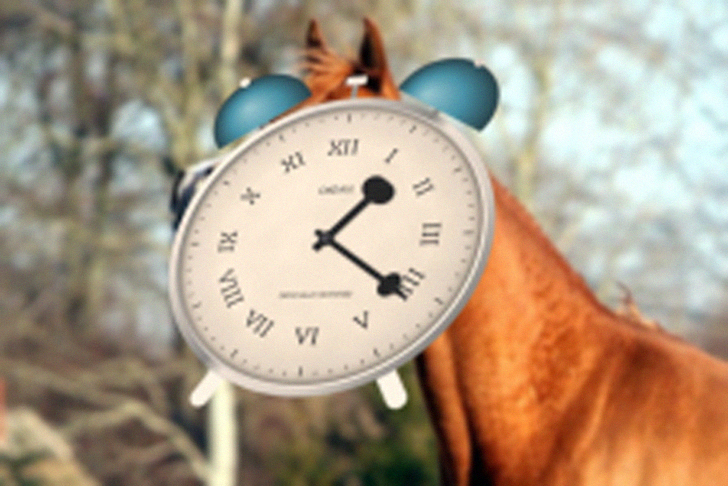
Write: 1:21
